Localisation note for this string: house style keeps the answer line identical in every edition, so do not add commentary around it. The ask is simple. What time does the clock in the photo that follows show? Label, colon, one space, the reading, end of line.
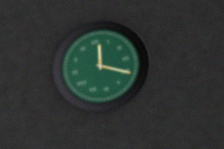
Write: 12:20
